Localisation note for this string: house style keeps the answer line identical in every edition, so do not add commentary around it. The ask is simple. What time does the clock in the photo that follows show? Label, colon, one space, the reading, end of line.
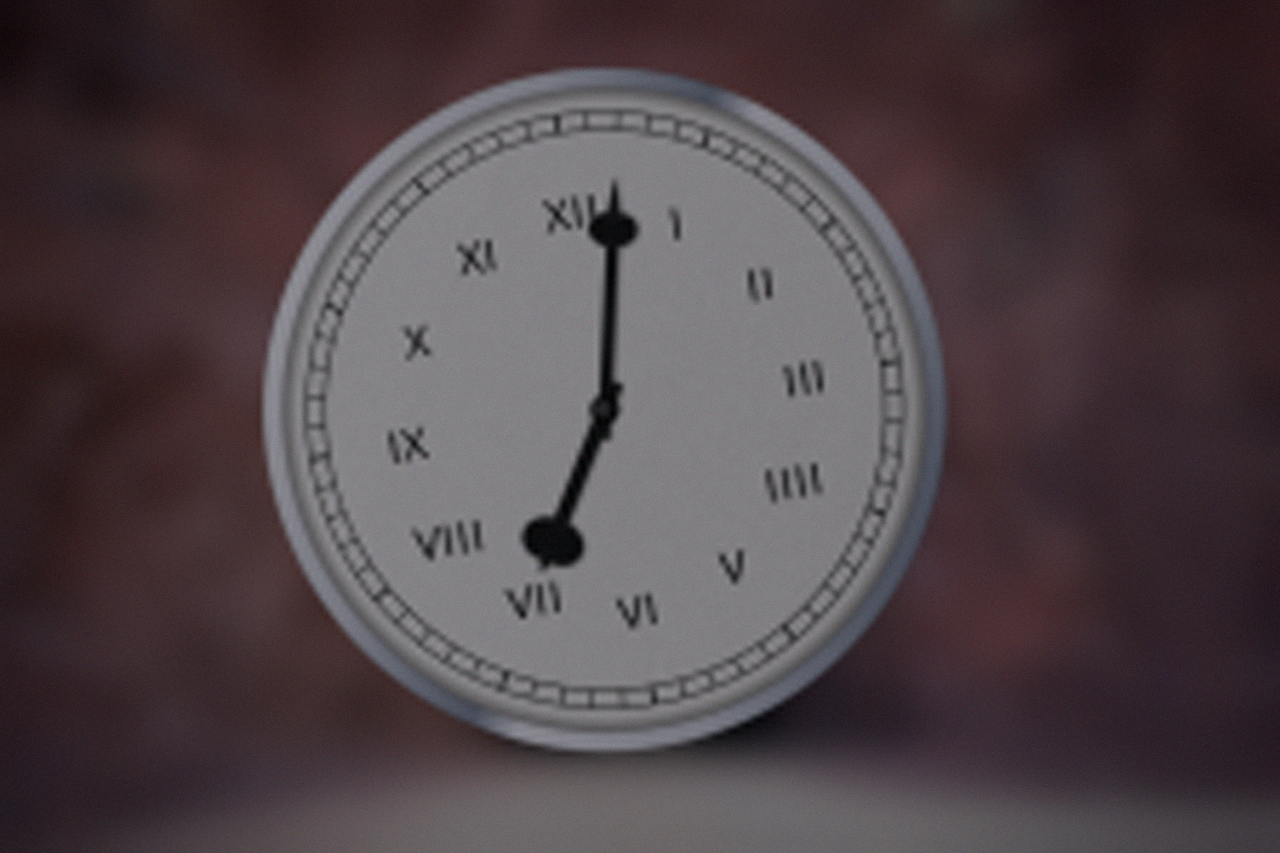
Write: 7:02
